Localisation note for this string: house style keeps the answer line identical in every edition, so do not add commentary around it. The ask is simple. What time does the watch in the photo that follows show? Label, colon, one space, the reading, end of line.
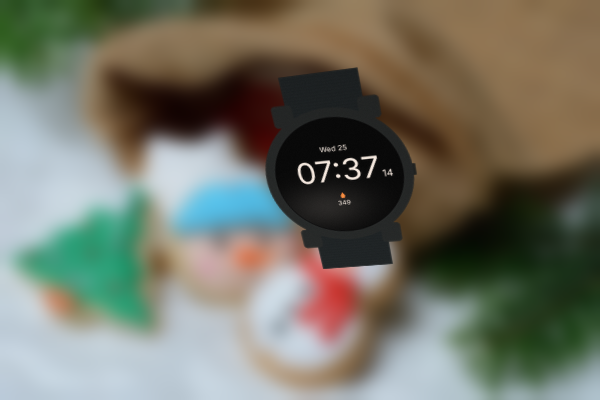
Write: 7:37:14
